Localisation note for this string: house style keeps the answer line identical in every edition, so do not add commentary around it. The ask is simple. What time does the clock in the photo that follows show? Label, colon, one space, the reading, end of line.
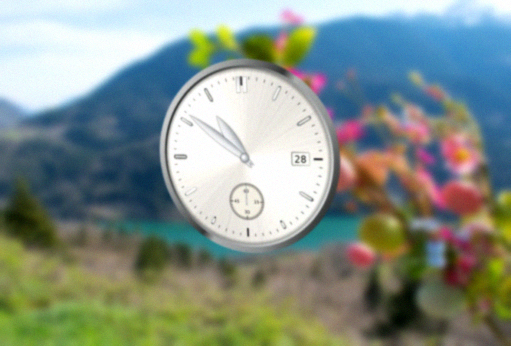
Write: 10:51
